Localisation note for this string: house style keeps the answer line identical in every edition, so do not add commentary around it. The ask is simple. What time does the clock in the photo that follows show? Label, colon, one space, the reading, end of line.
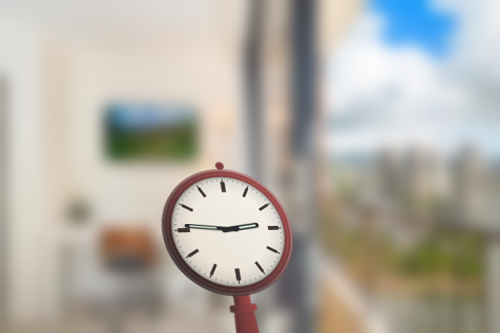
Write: 2:46
